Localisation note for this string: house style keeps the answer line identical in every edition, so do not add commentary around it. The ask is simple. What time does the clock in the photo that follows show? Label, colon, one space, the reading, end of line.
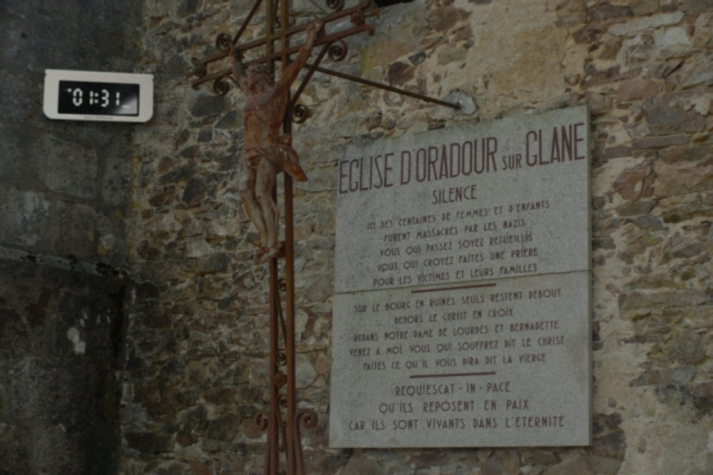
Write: 1:31
